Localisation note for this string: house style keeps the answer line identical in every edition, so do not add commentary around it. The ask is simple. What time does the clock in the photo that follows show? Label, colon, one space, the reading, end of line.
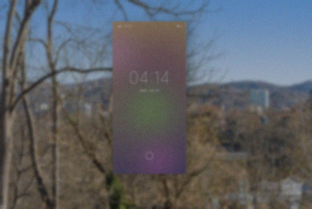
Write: 4:14
